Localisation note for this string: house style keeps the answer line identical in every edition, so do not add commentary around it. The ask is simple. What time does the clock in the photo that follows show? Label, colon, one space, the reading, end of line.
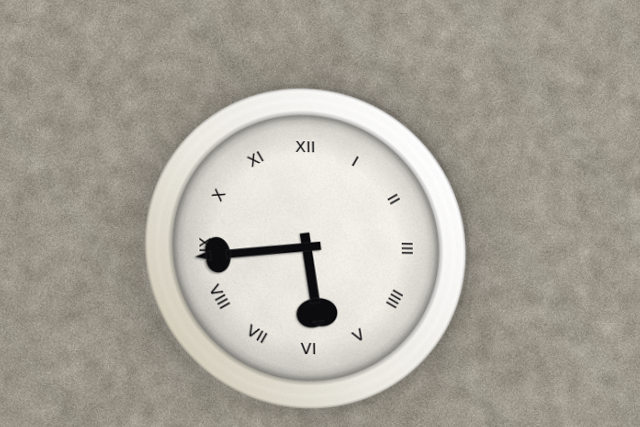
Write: 5:44
